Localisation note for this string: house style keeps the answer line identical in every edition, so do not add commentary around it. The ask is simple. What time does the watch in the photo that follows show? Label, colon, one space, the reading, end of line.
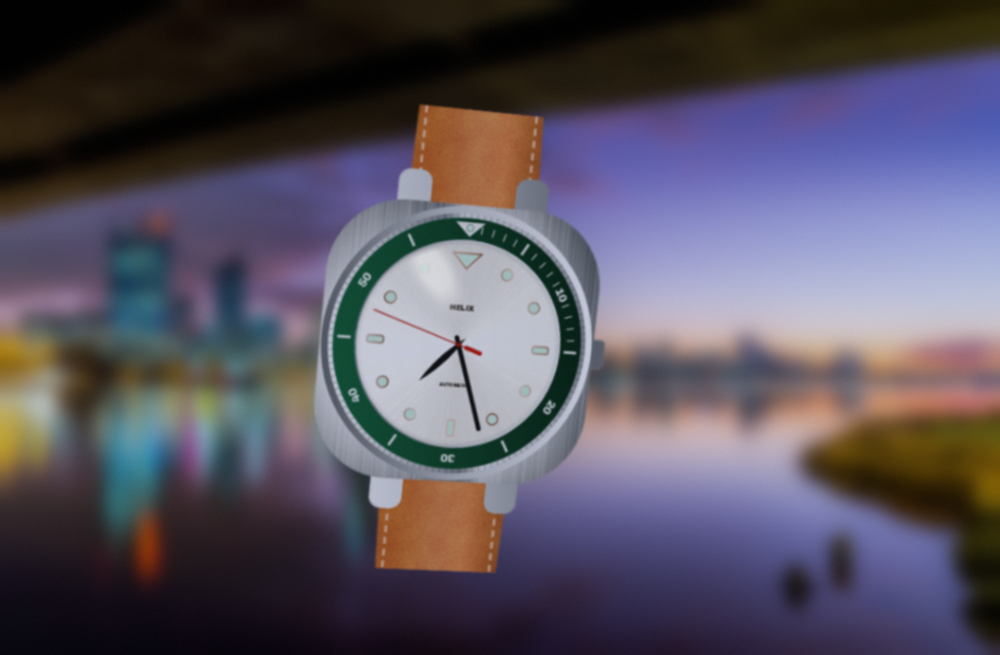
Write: 7:26:48
